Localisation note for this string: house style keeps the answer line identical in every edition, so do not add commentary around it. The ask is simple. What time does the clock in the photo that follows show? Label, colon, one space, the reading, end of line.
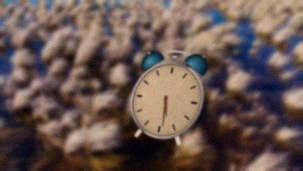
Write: 5:29
